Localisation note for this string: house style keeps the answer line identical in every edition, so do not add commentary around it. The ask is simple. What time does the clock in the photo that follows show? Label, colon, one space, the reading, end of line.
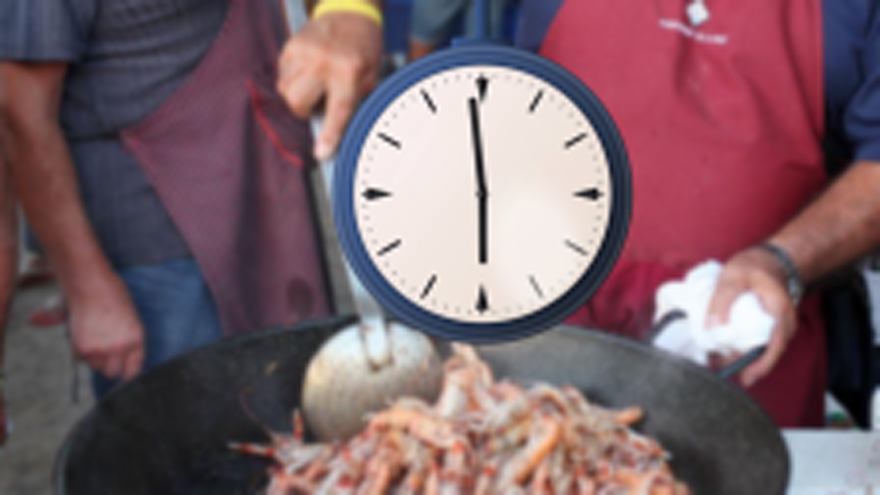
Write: 5:59
